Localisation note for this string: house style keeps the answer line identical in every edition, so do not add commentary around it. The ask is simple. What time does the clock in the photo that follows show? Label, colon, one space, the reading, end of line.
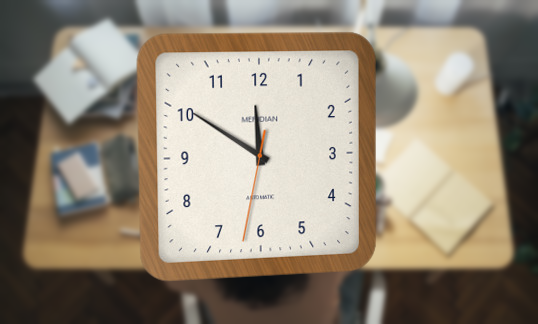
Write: 11:50:32
